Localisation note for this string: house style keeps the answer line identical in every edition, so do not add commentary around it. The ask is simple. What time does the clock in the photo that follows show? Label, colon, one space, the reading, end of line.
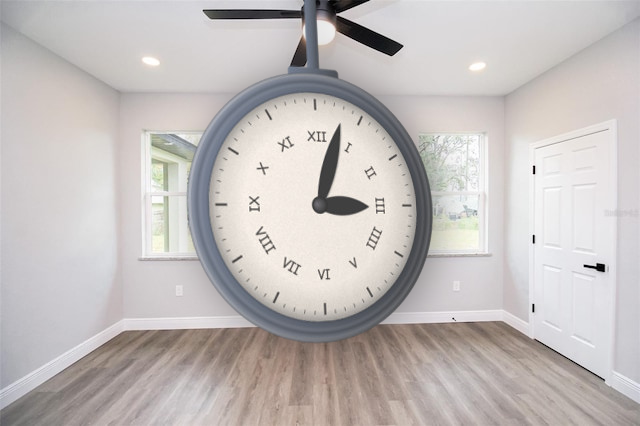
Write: 3:03
